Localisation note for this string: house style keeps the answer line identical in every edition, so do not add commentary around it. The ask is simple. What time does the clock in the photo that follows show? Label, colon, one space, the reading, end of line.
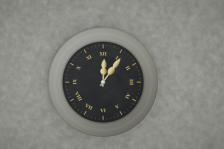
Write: 12:06
